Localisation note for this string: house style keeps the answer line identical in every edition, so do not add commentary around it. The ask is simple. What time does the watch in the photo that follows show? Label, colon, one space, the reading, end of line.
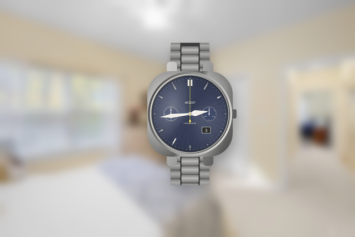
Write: 2:44
